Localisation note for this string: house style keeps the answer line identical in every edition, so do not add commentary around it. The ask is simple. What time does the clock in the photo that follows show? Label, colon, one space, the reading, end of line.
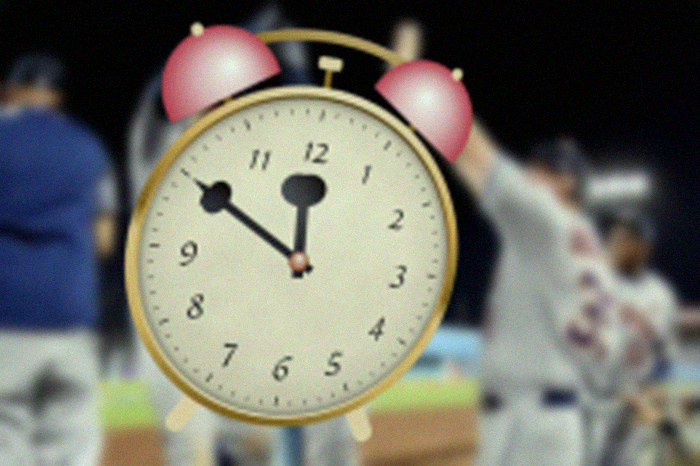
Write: 11:50
